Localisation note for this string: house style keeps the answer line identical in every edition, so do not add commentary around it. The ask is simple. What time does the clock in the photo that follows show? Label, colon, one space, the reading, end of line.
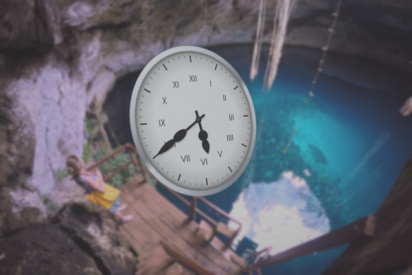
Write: 5:40
